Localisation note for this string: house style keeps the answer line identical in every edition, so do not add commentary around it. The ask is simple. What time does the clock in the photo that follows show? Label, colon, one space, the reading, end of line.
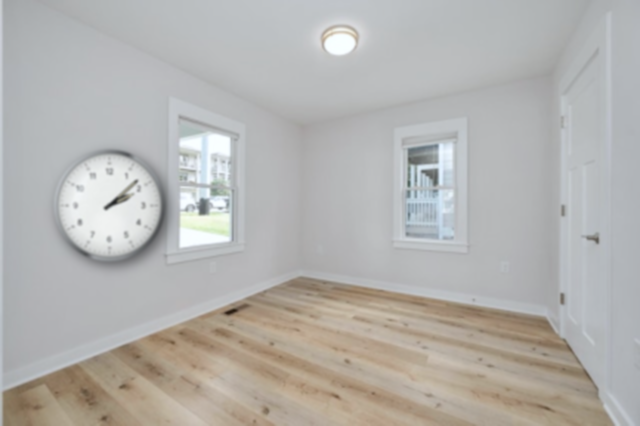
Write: 2:08
